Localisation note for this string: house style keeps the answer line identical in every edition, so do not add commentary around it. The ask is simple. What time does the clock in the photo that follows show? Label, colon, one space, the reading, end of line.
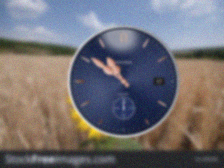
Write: 10:51
